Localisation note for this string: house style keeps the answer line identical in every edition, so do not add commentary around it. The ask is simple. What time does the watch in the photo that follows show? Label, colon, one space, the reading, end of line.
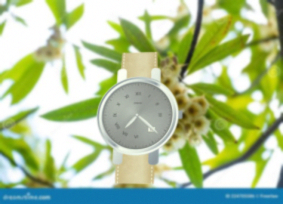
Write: 7:22
